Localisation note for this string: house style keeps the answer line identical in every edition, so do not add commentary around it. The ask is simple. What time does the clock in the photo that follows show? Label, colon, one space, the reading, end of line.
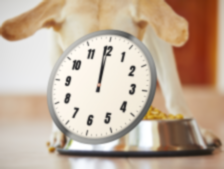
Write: 11:59
